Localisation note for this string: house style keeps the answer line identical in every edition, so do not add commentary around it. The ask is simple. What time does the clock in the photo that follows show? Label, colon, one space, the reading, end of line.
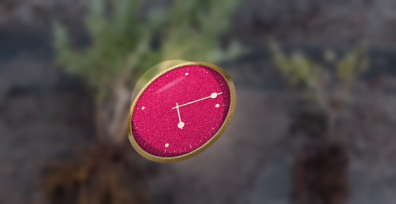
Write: 5:12
